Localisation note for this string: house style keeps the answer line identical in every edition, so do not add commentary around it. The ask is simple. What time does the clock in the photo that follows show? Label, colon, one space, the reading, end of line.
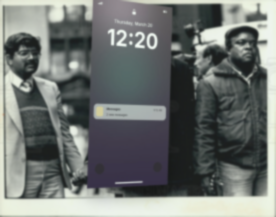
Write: 12:20
